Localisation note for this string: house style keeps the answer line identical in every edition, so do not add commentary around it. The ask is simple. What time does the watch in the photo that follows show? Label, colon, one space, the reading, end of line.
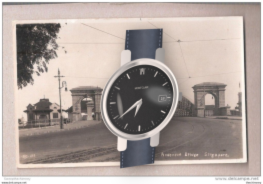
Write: 6:39
